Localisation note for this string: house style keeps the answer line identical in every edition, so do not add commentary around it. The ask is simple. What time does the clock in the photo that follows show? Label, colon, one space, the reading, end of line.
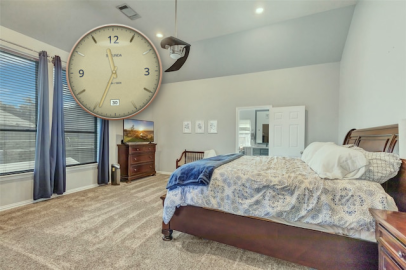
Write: 11:34
